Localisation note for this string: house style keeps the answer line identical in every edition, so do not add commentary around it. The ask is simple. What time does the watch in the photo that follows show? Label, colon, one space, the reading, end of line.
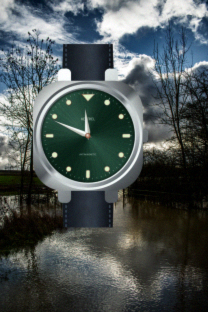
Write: 11:49
